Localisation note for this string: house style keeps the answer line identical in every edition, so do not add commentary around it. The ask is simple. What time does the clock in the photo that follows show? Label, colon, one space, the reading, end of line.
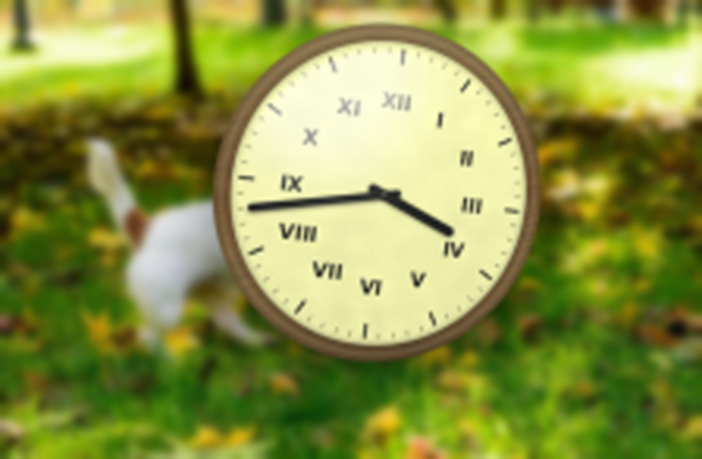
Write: 3:43
